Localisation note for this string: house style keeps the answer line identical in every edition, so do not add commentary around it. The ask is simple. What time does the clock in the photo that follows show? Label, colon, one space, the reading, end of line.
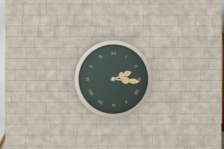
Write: 2:16
